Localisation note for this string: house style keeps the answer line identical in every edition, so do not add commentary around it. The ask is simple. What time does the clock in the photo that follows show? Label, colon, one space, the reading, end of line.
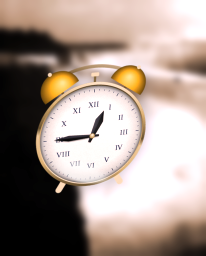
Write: 12:45
